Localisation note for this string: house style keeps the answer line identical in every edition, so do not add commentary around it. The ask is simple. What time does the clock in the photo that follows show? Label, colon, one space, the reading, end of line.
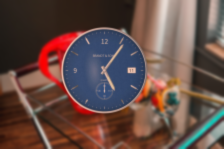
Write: 5:06
